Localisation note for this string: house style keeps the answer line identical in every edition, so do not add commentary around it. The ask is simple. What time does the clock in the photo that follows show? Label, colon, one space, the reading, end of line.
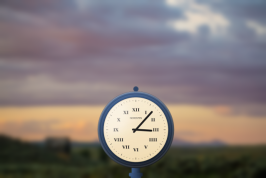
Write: 3:07
